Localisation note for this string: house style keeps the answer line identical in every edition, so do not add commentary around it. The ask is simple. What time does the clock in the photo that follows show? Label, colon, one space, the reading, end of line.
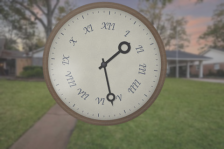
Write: 1:27
